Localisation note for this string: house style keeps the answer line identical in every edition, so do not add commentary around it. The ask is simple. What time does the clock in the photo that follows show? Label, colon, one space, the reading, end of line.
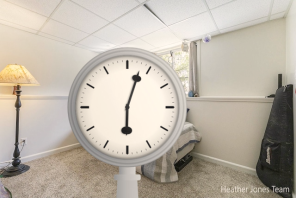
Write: 6:03
